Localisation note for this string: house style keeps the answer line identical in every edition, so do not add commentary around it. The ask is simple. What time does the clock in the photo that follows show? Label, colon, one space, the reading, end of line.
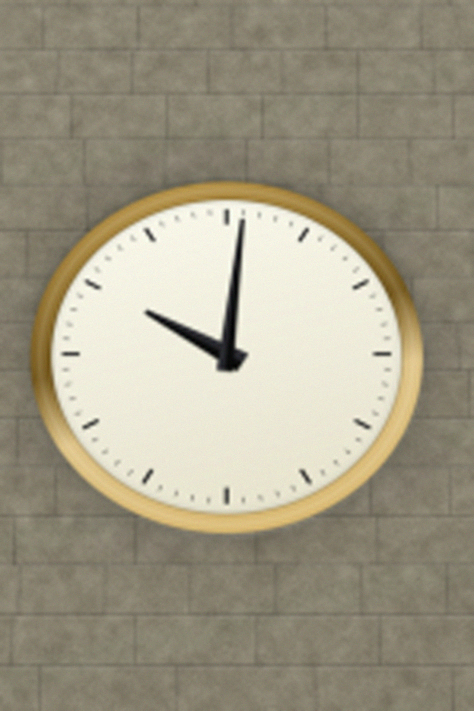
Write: 10:01
